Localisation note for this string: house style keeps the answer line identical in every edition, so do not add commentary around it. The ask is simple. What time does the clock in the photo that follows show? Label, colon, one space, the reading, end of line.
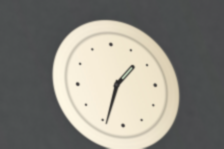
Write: 1:34
